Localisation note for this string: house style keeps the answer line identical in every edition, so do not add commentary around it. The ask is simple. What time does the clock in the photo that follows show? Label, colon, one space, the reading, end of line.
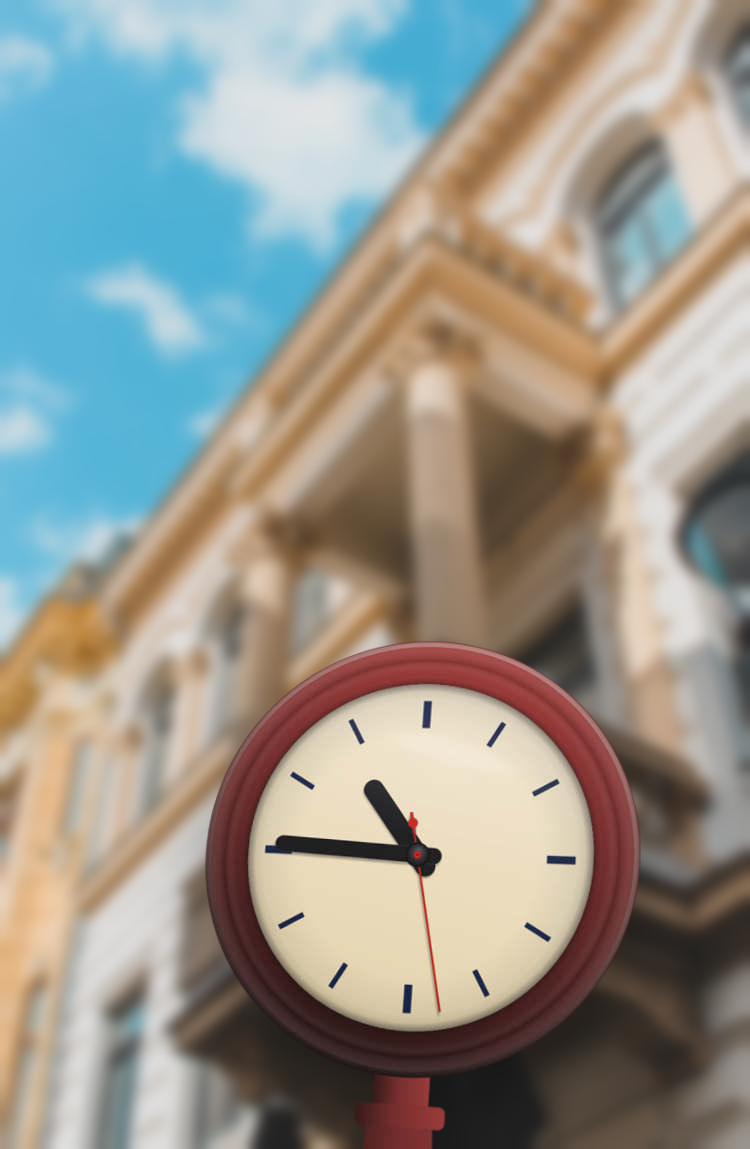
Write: 10:45:28
